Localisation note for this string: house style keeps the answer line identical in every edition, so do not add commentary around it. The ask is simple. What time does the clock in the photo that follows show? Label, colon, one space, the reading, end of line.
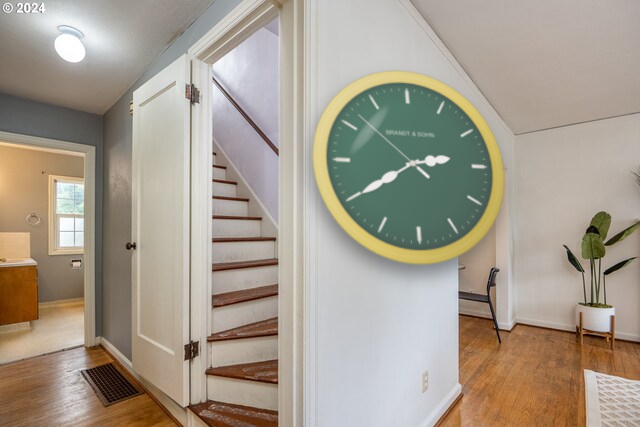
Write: 2:39:52
